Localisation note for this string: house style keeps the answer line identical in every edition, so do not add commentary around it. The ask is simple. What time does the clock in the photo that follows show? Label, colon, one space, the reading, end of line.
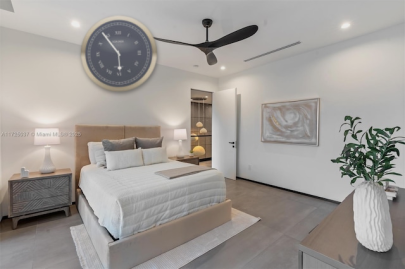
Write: 5:54
